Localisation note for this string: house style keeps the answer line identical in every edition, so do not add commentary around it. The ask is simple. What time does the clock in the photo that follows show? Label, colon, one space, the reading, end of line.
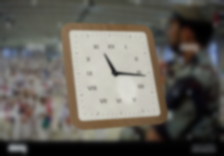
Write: 11:16
